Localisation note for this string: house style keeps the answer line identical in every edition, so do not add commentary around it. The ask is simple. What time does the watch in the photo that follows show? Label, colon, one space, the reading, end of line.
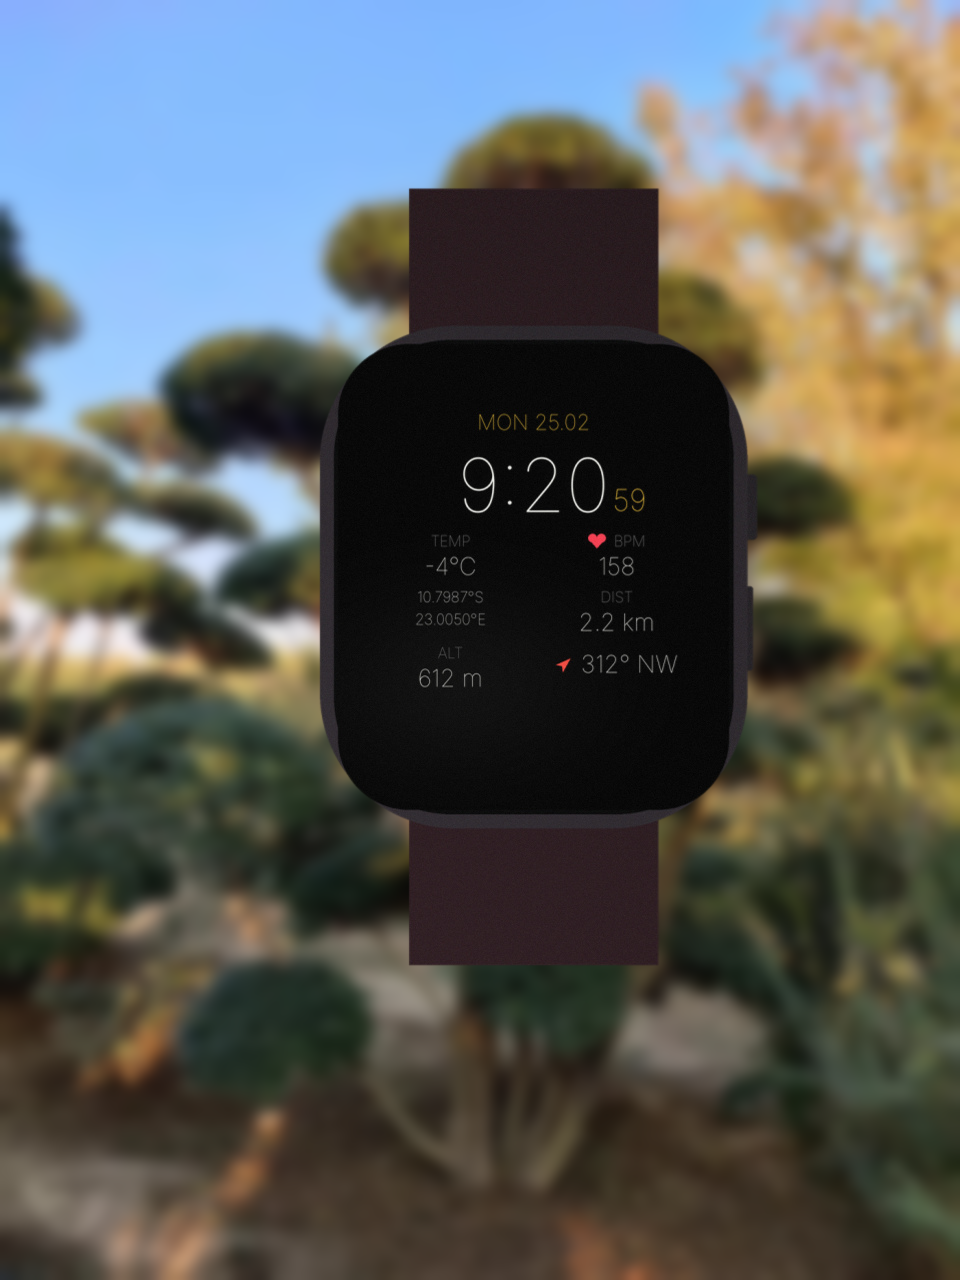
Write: 9:20:59
